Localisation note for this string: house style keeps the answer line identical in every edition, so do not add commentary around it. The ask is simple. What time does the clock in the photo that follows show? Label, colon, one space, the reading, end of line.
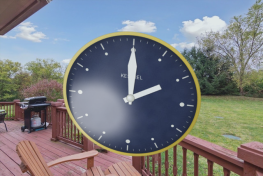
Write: 2:00
